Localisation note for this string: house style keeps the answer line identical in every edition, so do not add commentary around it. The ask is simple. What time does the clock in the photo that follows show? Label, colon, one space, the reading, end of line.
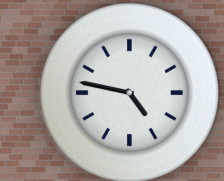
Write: 4:47
